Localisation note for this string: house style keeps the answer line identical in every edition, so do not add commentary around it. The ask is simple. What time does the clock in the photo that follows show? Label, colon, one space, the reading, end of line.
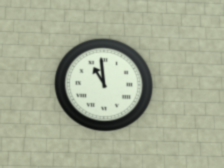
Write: 10:59
